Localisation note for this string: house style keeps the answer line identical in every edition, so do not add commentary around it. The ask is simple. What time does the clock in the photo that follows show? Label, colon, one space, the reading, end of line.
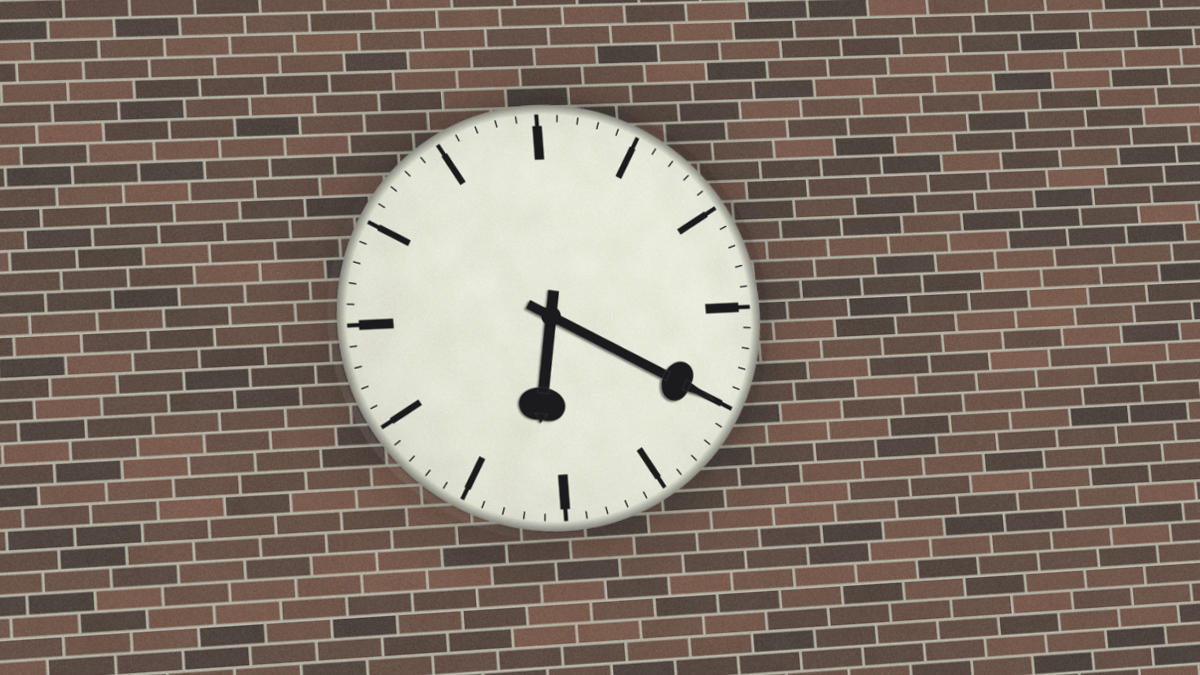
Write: 6:20
